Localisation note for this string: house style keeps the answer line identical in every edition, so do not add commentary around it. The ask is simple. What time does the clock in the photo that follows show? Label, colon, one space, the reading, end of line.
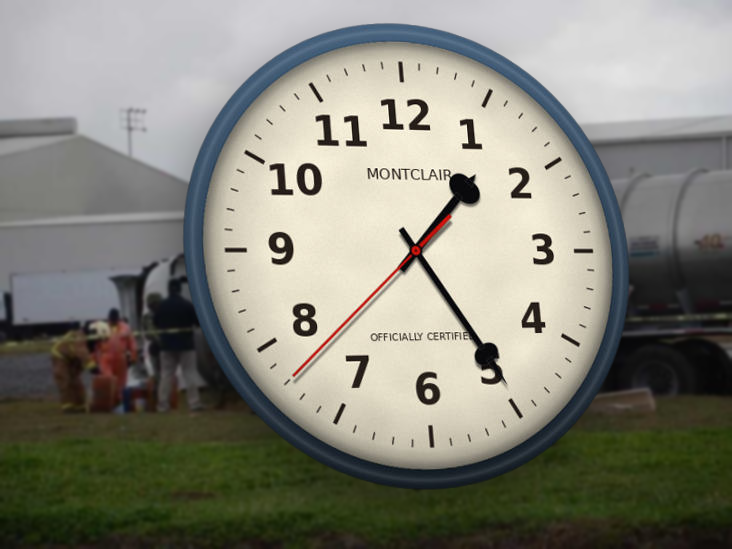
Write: 1:24:38
